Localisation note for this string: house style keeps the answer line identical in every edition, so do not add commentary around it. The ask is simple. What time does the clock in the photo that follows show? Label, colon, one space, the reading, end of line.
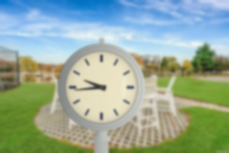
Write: 9:44
